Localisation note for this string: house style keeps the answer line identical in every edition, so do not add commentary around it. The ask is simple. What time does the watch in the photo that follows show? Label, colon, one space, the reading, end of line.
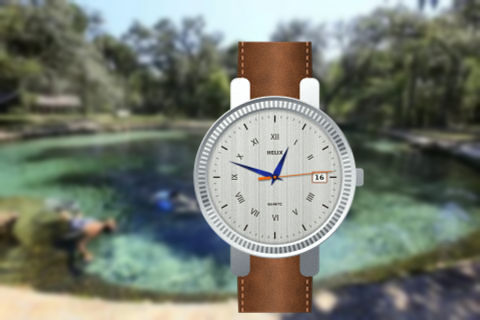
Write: 12:48:14
